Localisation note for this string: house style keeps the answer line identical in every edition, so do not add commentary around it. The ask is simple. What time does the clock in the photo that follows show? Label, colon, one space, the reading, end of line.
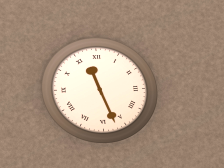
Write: 11:27
